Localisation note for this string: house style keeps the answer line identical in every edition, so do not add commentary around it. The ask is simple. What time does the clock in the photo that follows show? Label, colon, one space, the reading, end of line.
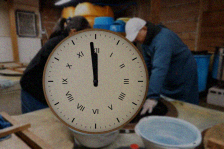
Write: 11:59
